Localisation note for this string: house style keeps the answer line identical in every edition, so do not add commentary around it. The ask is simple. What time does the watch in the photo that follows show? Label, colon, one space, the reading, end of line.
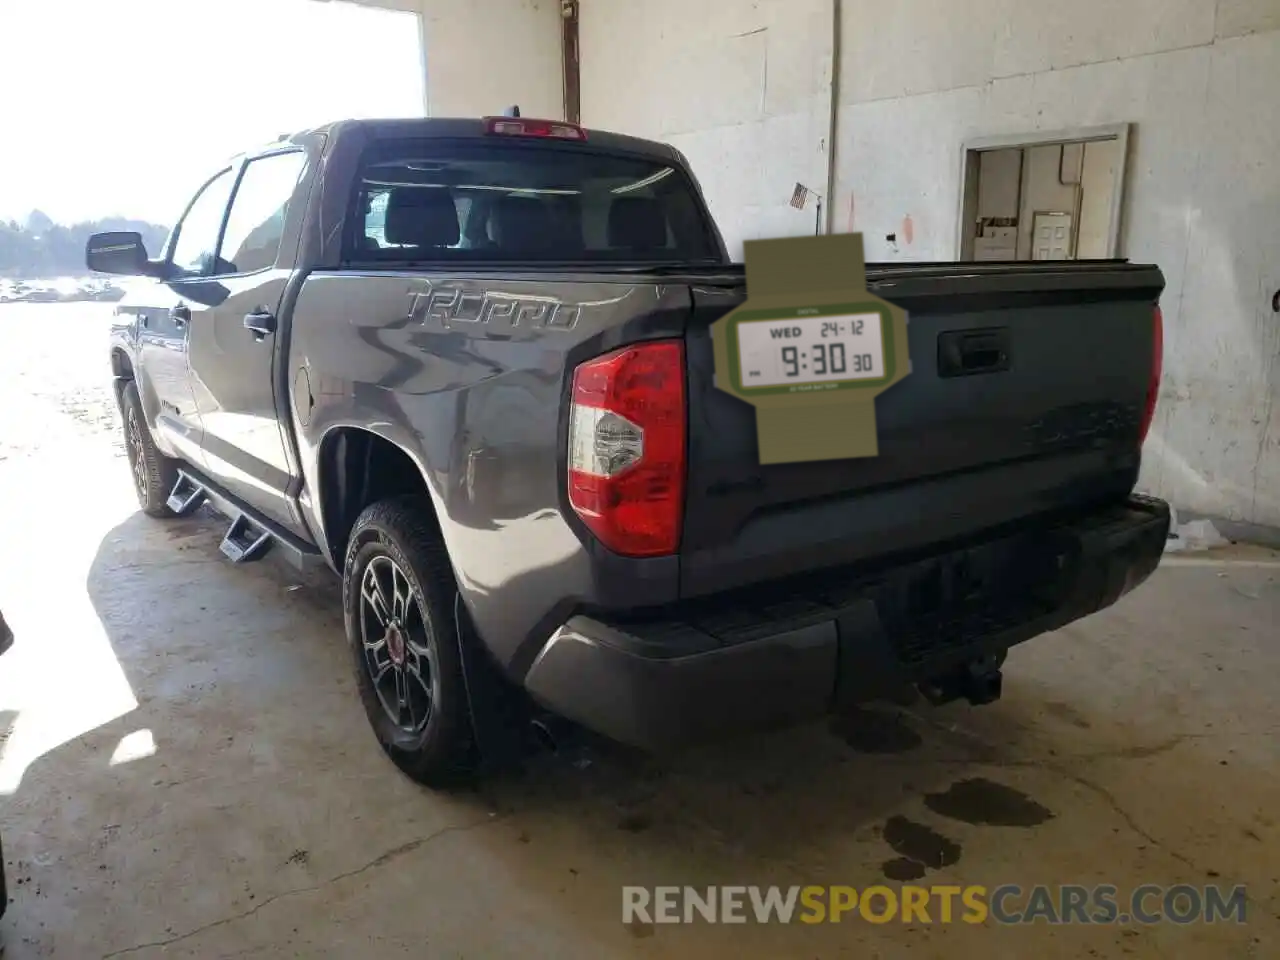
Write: 9:30:30
